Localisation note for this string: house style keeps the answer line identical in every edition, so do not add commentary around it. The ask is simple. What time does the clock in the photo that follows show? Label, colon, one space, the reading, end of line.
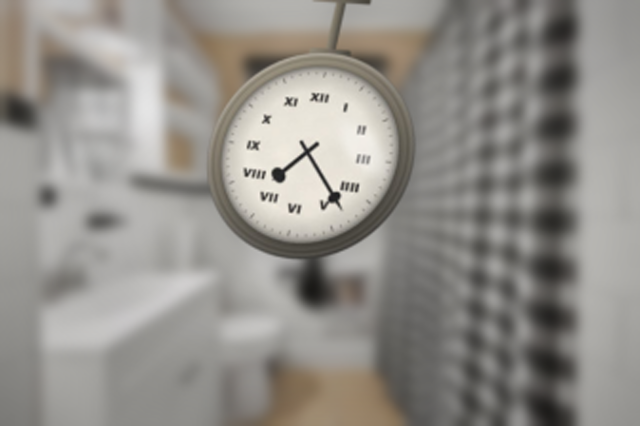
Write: 7:23
